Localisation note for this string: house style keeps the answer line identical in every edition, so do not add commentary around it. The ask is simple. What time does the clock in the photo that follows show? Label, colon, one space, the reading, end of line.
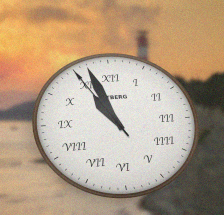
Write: 10:56:55
